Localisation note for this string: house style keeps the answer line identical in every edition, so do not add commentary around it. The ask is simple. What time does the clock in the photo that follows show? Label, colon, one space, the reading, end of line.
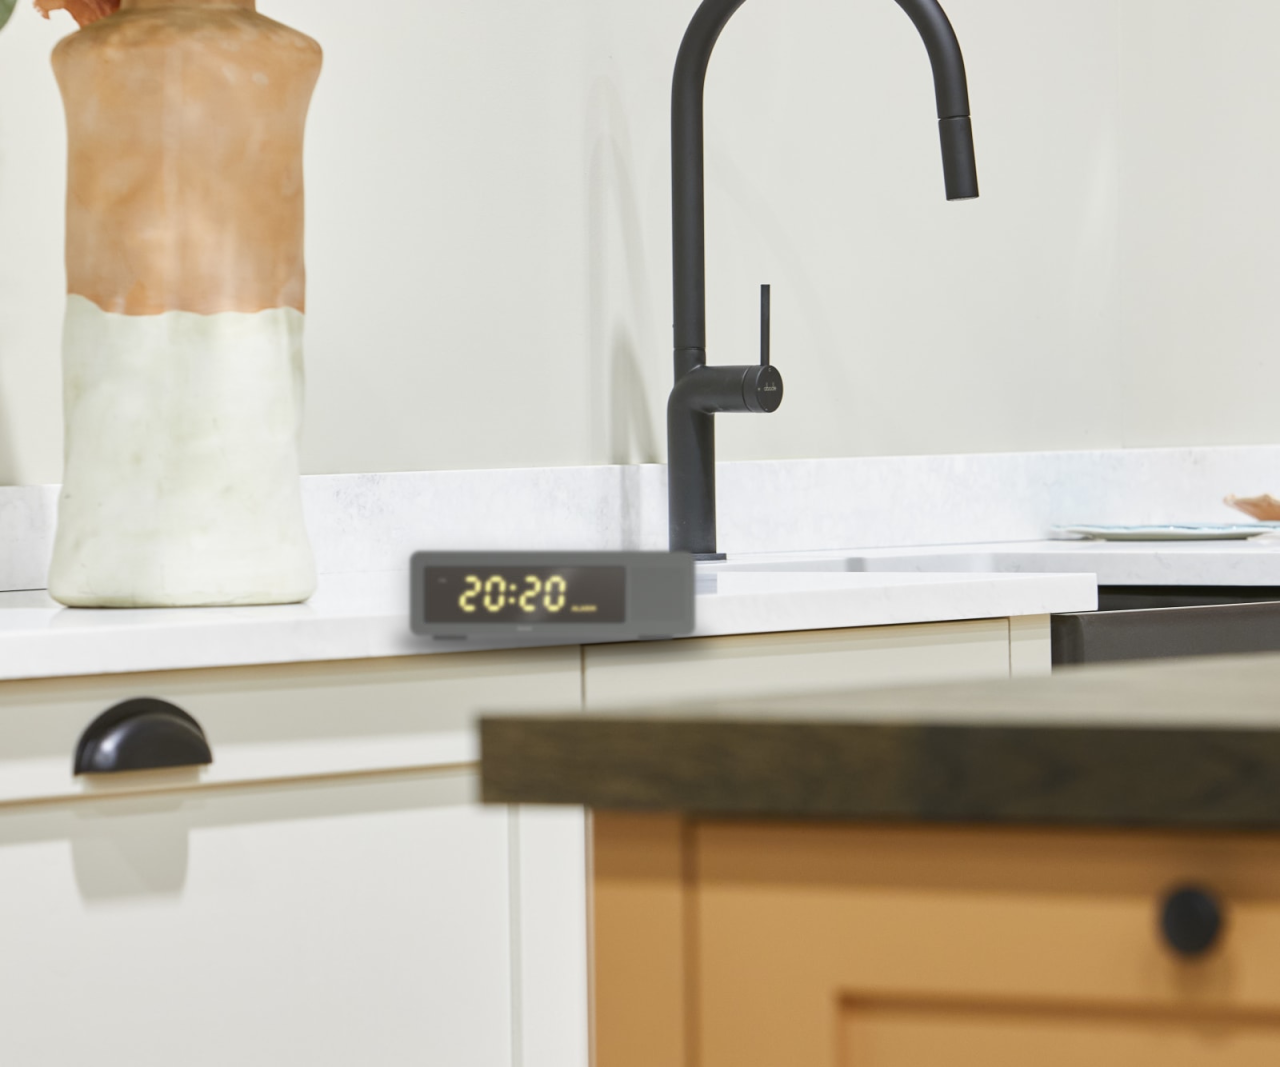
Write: 20:20
